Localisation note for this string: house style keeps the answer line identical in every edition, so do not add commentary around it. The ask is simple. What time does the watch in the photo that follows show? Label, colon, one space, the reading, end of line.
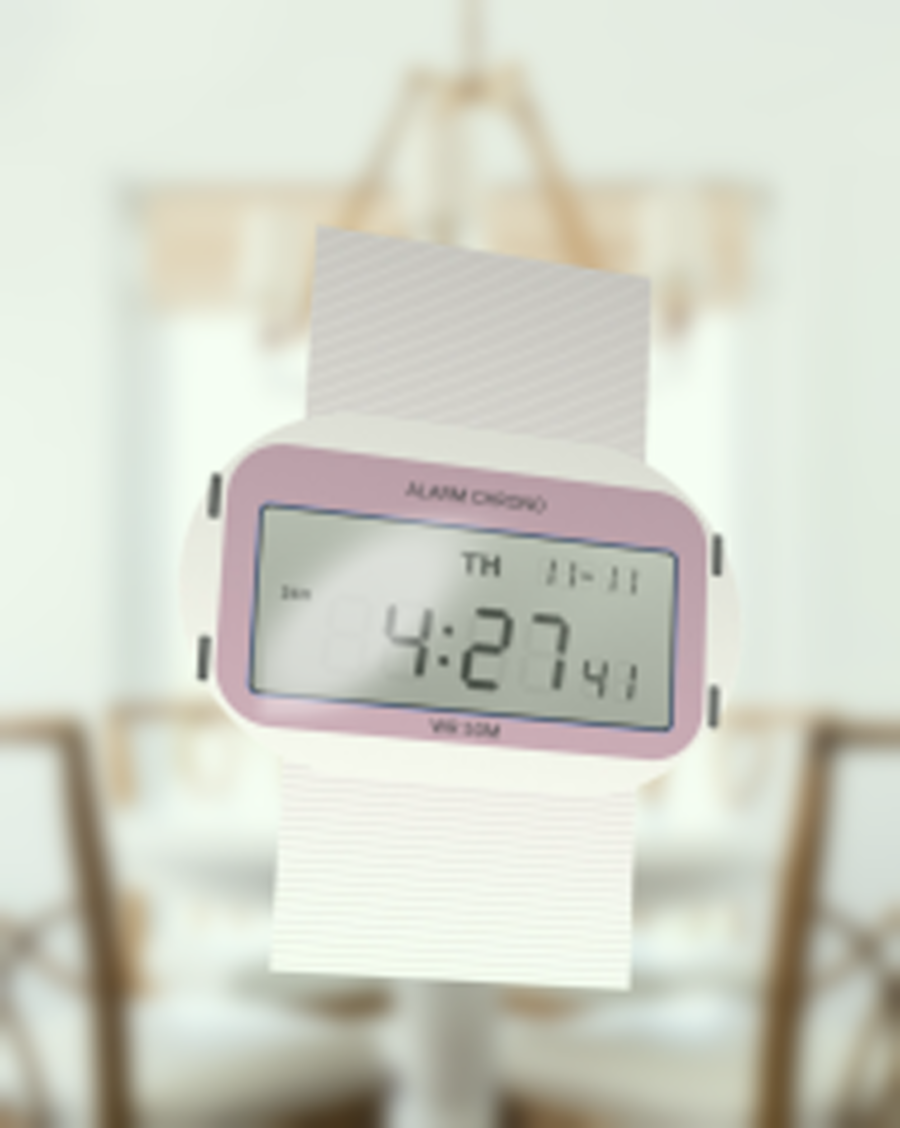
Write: 4:27:41
